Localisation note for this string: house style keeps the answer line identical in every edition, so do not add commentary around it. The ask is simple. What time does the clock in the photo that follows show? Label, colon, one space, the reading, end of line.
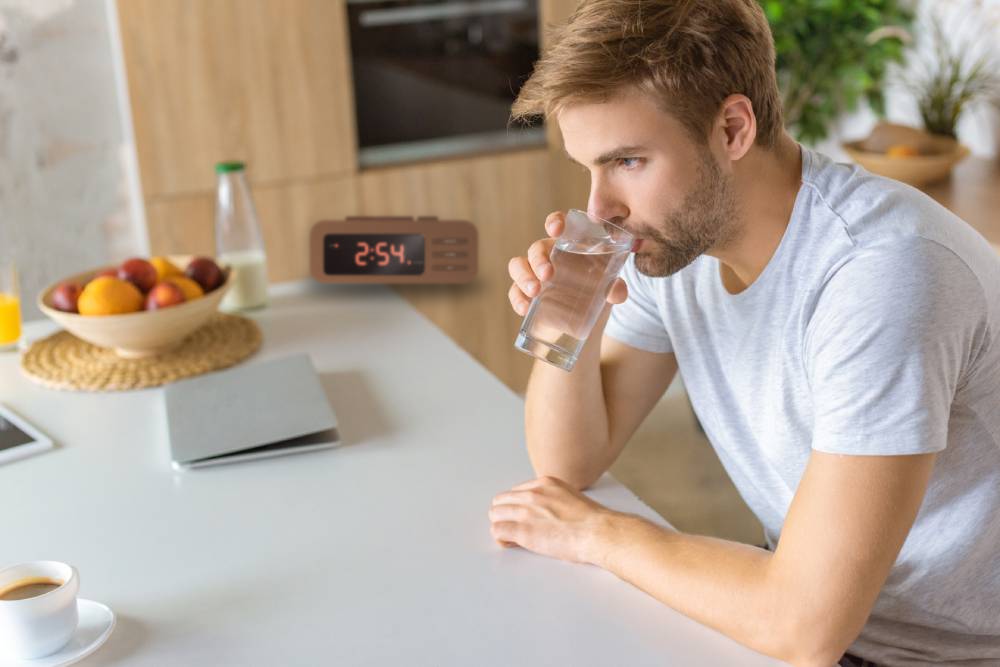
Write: 2:54
